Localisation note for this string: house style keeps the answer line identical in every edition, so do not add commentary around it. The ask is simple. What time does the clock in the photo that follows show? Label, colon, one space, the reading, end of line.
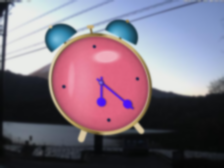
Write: 6:23
